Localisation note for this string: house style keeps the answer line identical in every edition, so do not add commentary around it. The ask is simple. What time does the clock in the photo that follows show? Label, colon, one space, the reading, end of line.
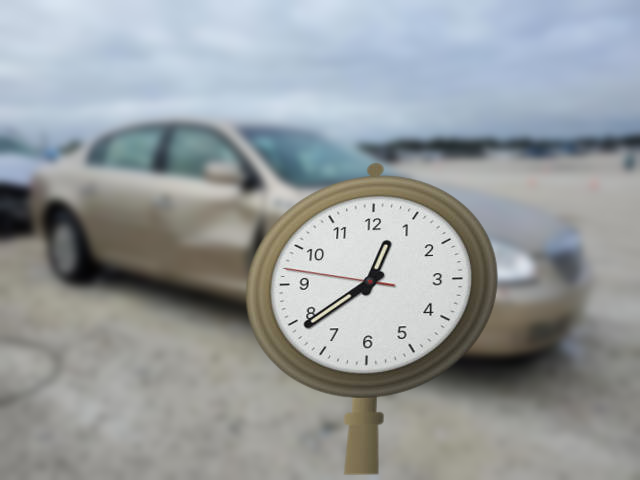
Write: 12:38:47
